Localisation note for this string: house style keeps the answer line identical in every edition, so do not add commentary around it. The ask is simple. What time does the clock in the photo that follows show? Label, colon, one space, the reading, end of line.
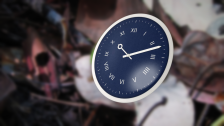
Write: 10:12
